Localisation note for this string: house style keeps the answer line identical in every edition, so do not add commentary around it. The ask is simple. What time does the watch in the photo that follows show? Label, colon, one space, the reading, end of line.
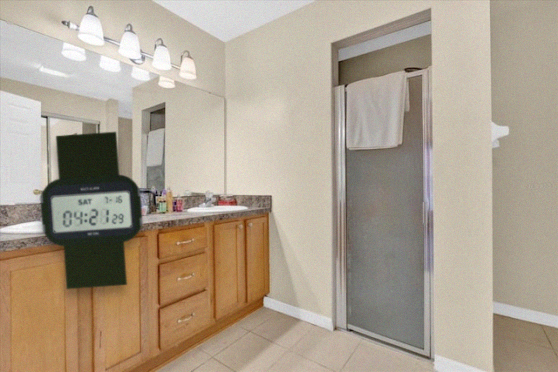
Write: 4:21:29
